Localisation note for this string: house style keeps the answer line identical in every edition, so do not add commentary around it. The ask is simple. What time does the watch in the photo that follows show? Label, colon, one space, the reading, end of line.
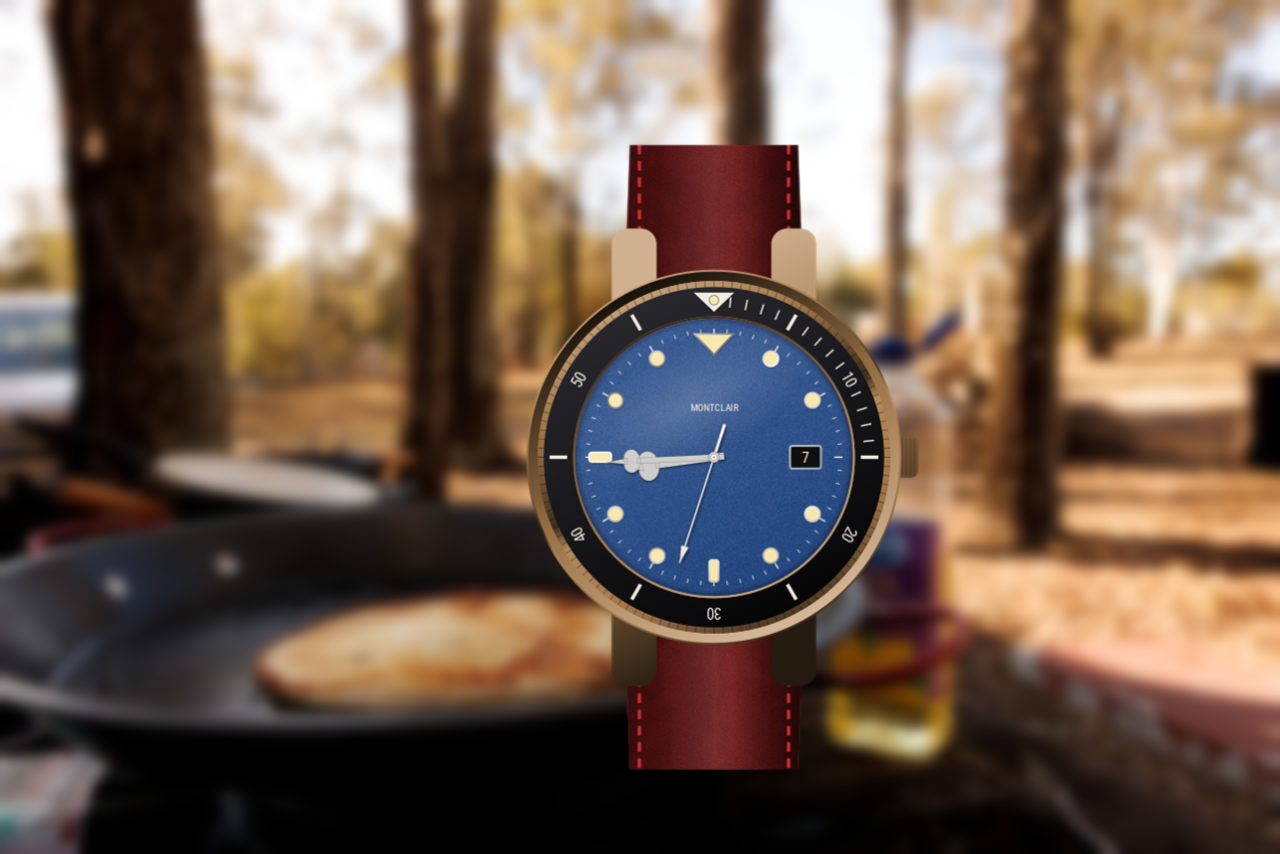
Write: 8:44:33
